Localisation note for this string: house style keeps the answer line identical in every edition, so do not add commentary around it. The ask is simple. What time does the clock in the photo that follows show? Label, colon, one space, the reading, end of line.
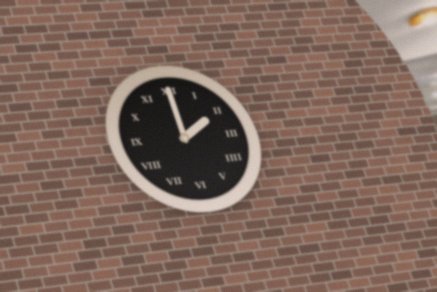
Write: 2:00
